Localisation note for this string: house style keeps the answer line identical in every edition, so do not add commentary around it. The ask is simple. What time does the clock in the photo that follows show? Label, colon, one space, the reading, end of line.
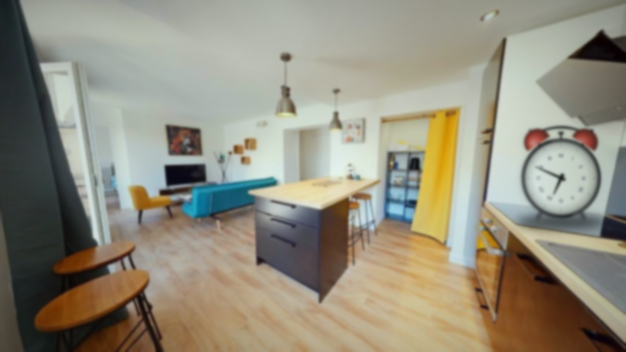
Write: 6:49
